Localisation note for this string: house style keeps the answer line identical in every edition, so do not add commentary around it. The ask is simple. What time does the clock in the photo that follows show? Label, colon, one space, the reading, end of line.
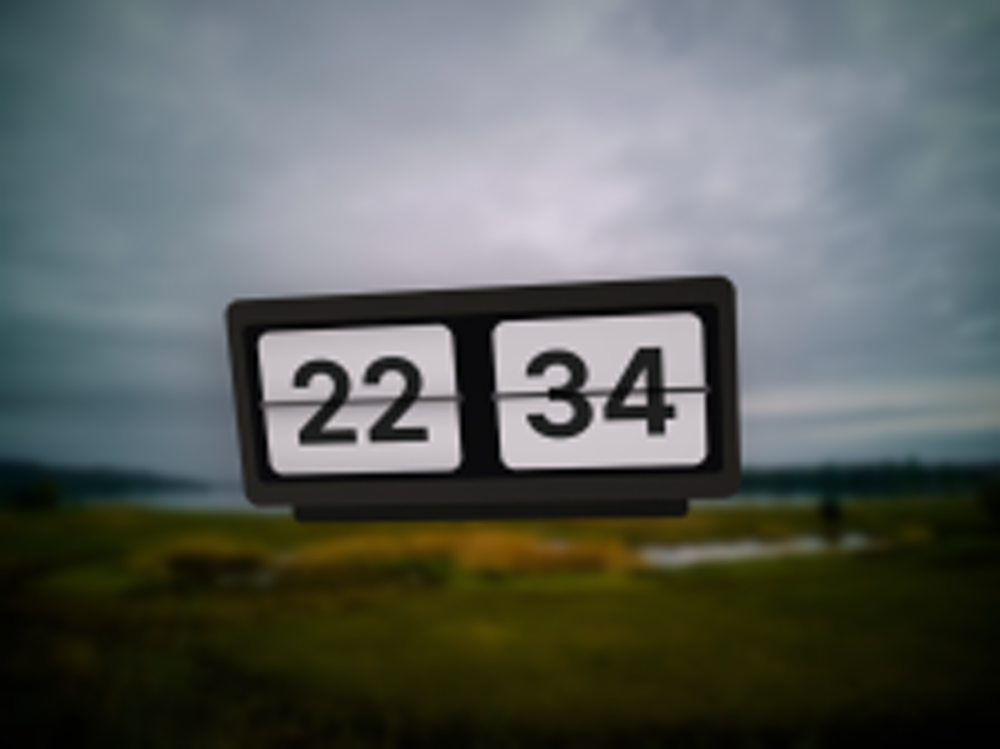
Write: 22:34
